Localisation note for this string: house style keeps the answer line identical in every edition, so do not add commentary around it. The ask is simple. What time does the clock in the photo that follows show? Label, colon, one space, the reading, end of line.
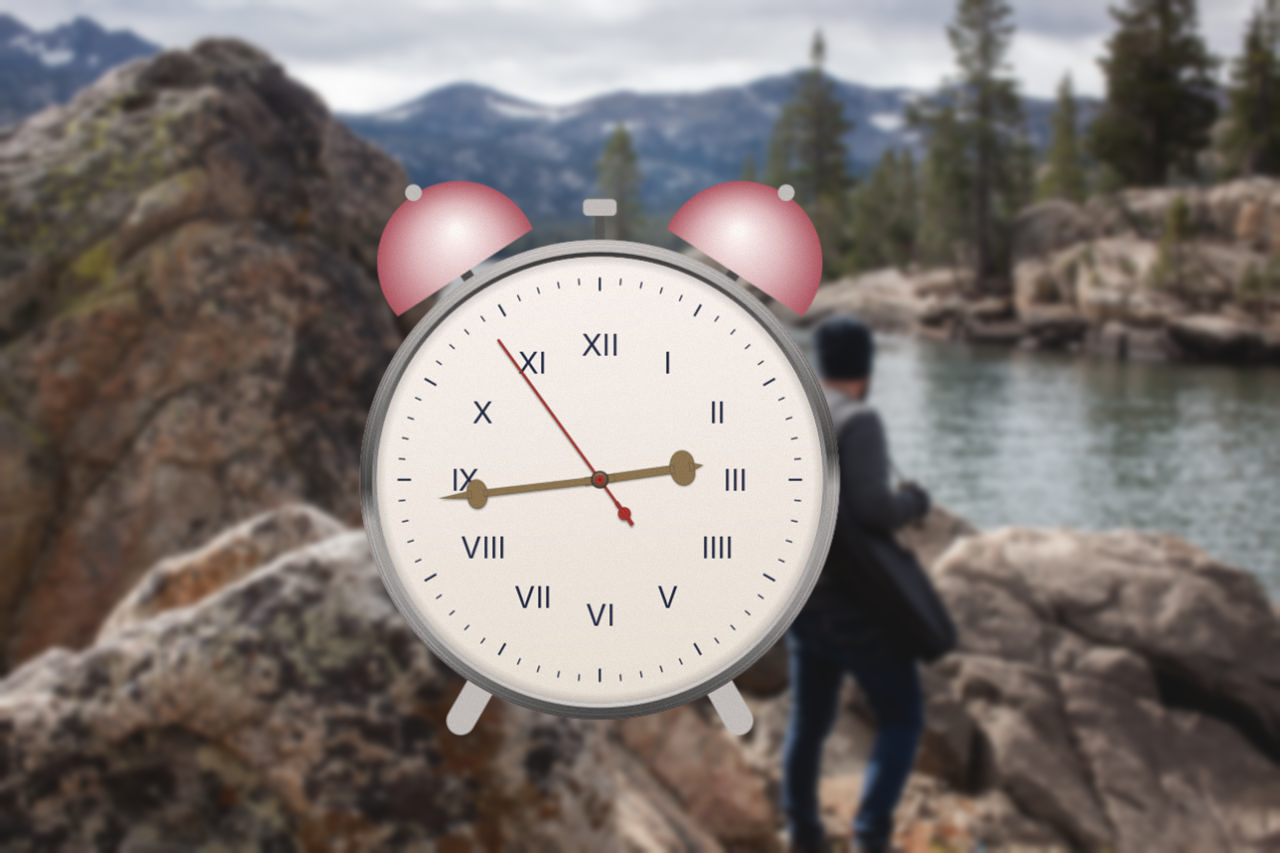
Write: 2:43:54
